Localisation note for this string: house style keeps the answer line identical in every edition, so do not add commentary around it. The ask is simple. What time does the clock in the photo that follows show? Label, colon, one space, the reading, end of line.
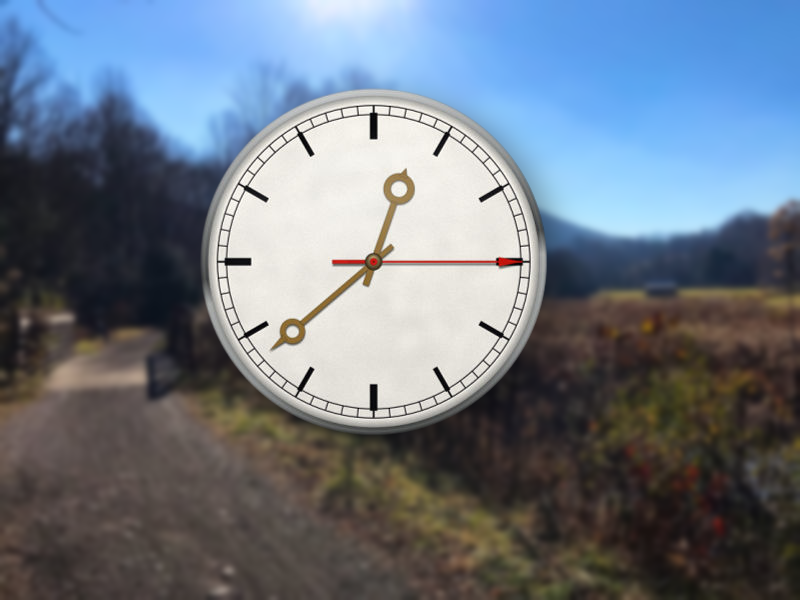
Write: 12:38:15
